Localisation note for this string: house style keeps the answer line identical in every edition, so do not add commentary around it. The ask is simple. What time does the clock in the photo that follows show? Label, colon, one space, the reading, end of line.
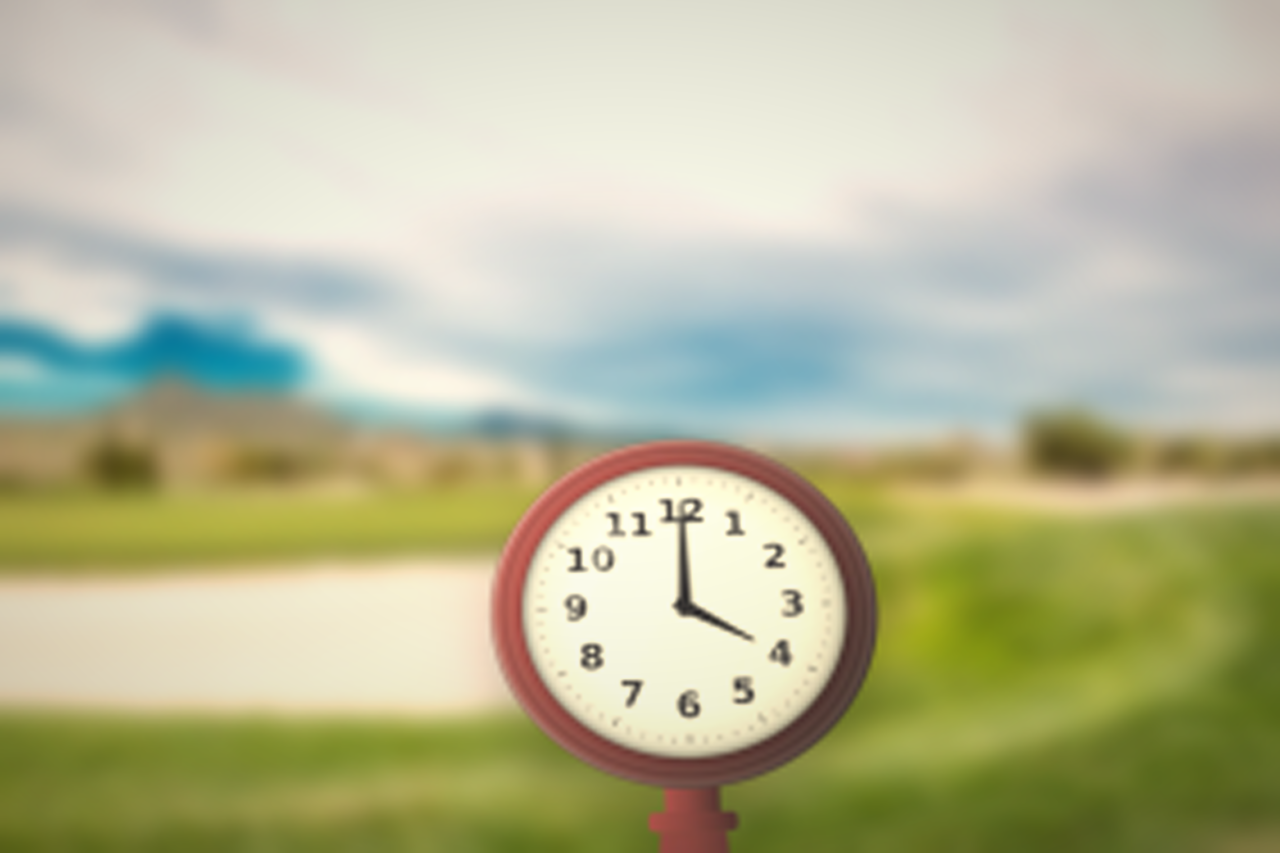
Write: 4:00
